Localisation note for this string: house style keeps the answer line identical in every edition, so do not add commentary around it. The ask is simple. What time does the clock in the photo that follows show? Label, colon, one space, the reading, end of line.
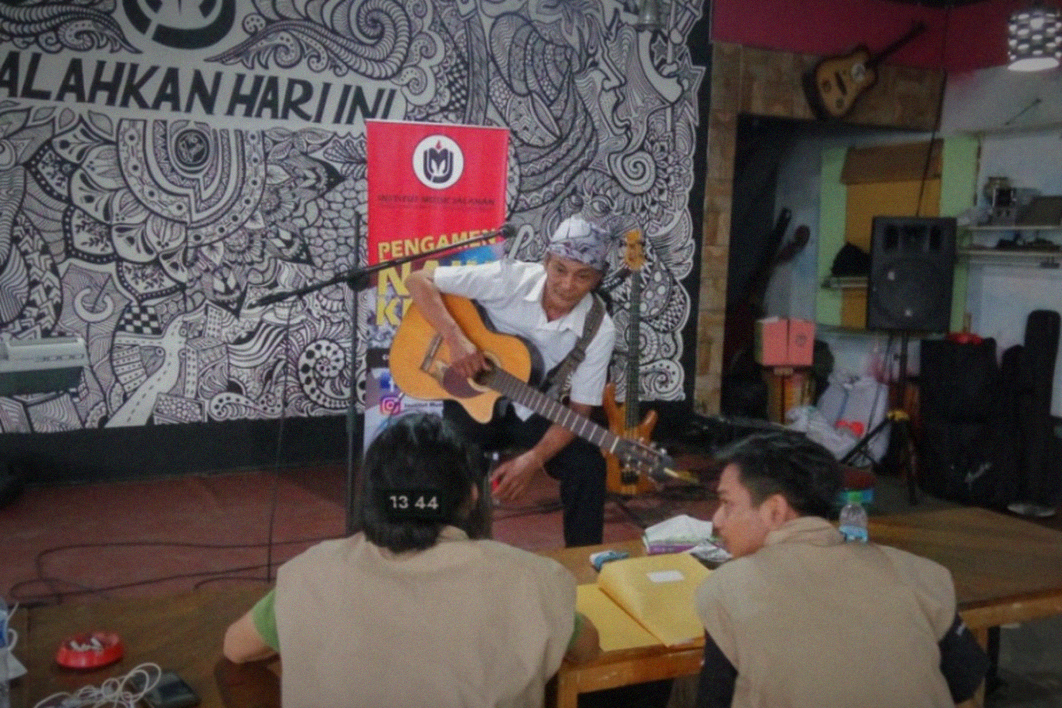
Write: 13:44
